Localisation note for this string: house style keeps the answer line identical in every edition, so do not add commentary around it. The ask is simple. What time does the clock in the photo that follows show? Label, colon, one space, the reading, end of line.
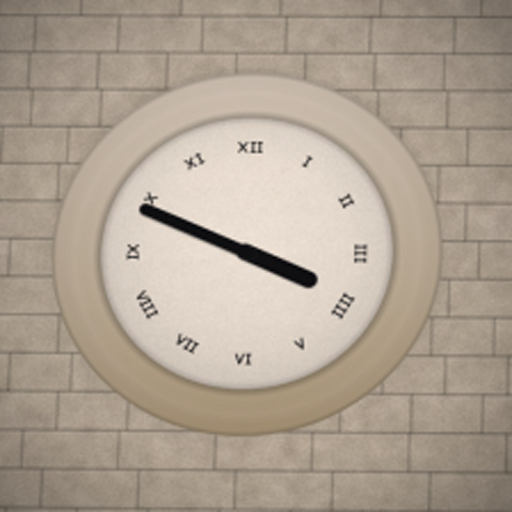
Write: 3:49
